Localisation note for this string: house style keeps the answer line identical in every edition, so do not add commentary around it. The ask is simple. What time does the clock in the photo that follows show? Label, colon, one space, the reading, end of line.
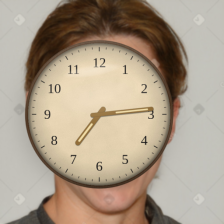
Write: 7:14
